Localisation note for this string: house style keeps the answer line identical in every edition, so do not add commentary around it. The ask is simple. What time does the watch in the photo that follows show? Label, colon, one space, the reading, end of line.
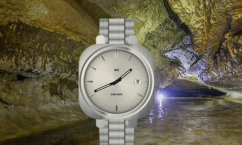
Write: 1:41
